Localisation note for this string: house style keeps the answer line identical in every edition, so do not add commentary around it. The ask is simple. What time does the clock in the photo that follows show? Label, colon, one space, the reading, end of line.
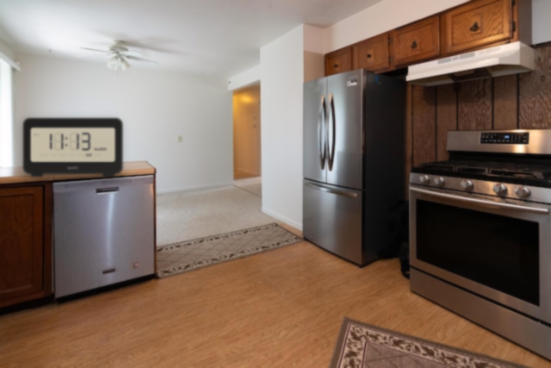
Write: 11:13
